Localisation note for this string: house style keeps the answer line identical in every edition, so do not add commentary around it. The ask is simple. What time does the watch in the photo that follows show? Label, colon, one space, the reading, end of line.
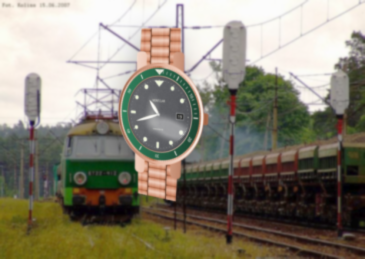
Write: 10:42
